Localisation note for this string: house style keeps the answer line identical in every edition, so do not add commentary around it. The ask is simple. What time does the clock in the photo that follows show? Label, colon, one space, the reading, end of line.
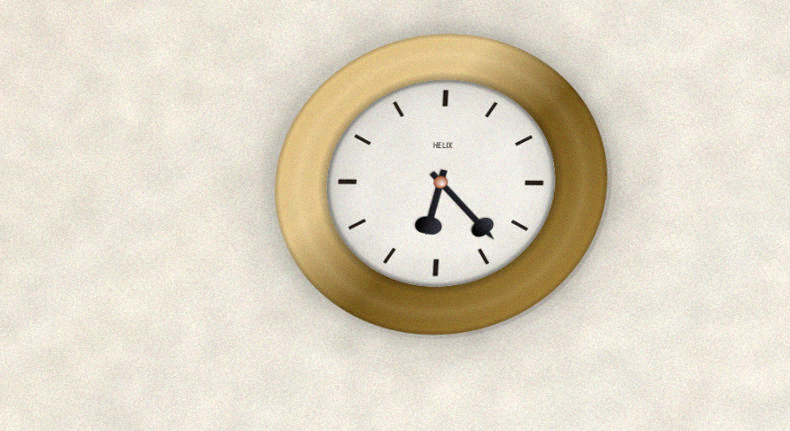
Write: 6:23
